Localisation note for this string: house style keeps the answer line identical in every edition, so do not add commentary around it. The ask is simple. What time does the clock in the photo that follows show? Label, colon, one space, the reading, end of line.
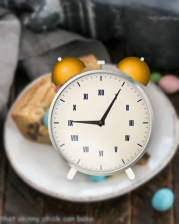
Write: 9:05
